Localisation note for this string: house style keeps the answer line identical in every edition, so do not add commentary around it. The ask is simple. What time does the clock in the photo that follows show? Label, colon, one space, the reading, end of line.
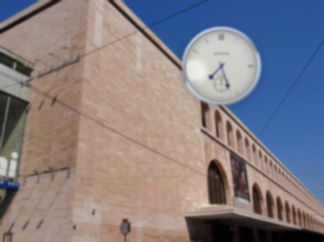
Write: 7:27
